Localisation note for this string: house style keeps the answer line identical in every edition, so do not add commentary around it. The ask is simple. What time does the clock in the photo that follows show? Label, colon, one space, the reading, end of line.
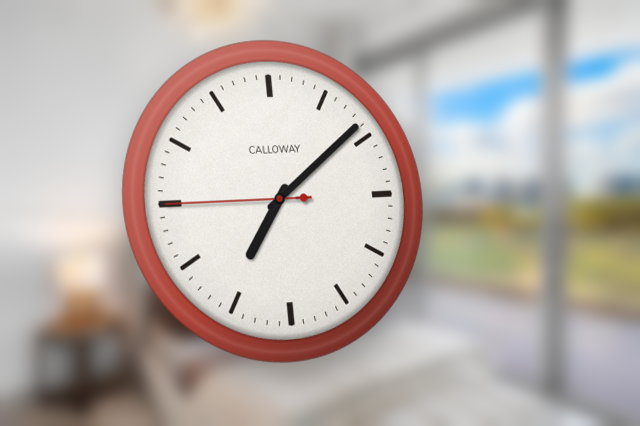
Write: 7:08:45
